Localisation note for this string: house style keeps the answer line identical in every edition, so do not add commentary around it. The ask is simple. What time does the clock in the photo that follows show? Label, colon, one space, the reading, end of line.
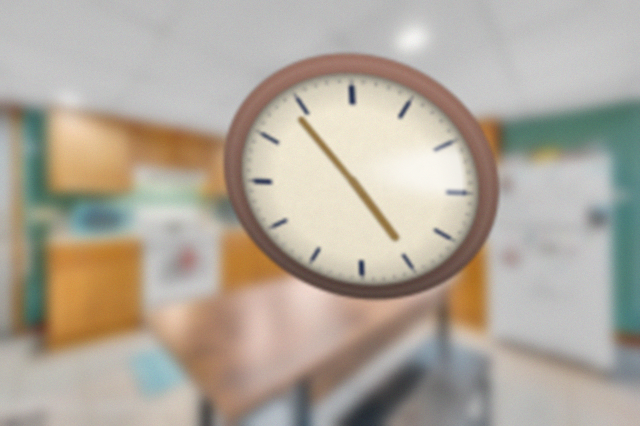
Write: 4:54
